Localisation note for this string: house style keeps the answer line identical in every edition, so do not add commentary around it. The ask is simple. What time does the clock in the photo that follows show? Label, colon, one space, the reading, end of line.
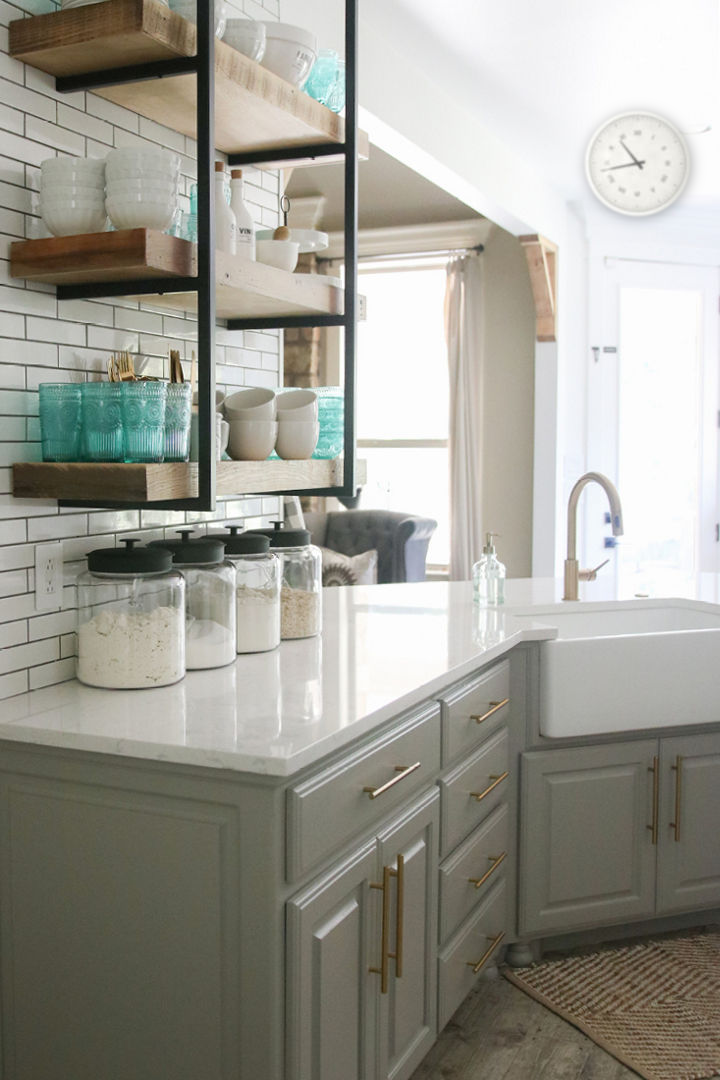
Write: 10:43
